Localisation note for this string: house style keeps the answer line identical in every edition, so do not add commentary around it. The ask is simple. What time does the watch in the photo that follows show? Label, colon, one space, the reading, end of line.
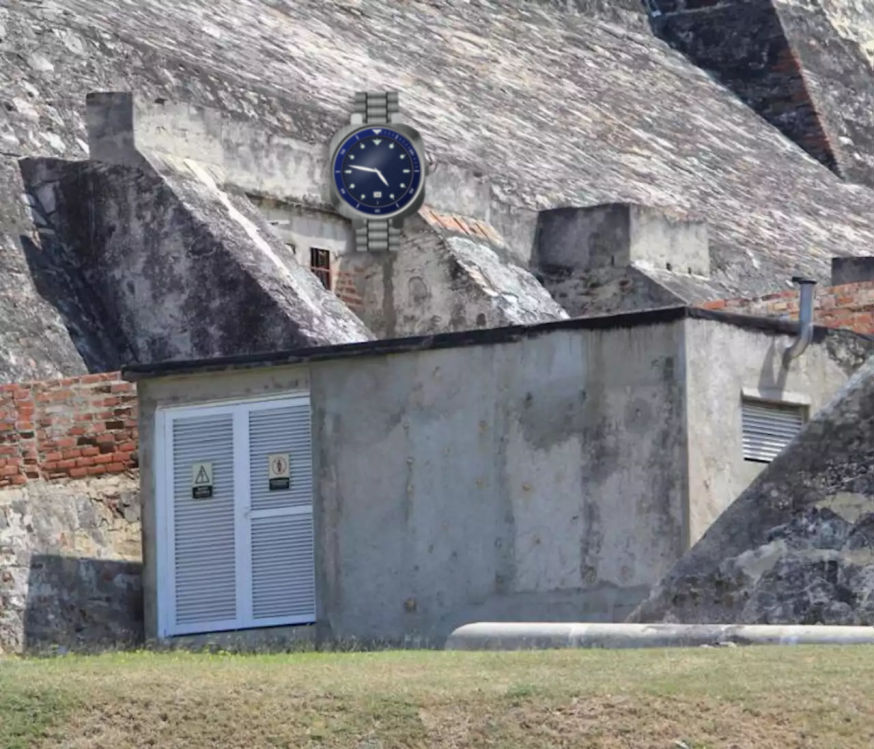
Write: 4:47
